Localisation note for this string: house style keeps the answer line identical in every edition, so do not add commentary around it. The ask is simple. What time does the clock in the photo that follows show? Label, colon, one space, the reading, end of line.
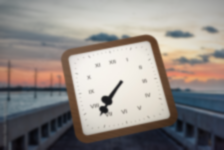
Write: 7:37
